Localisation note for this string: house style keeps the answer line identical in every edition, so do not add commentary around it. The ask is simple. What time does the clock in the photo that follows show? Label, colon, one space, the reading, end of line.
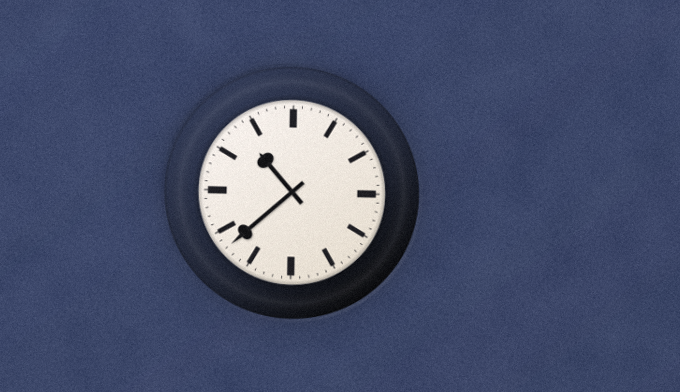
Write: 10:38
